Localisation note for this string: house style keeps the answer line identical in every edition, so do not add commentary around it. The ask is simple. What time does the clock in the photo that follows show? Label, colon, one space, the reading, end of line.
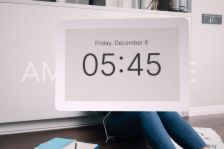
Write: 5:45
